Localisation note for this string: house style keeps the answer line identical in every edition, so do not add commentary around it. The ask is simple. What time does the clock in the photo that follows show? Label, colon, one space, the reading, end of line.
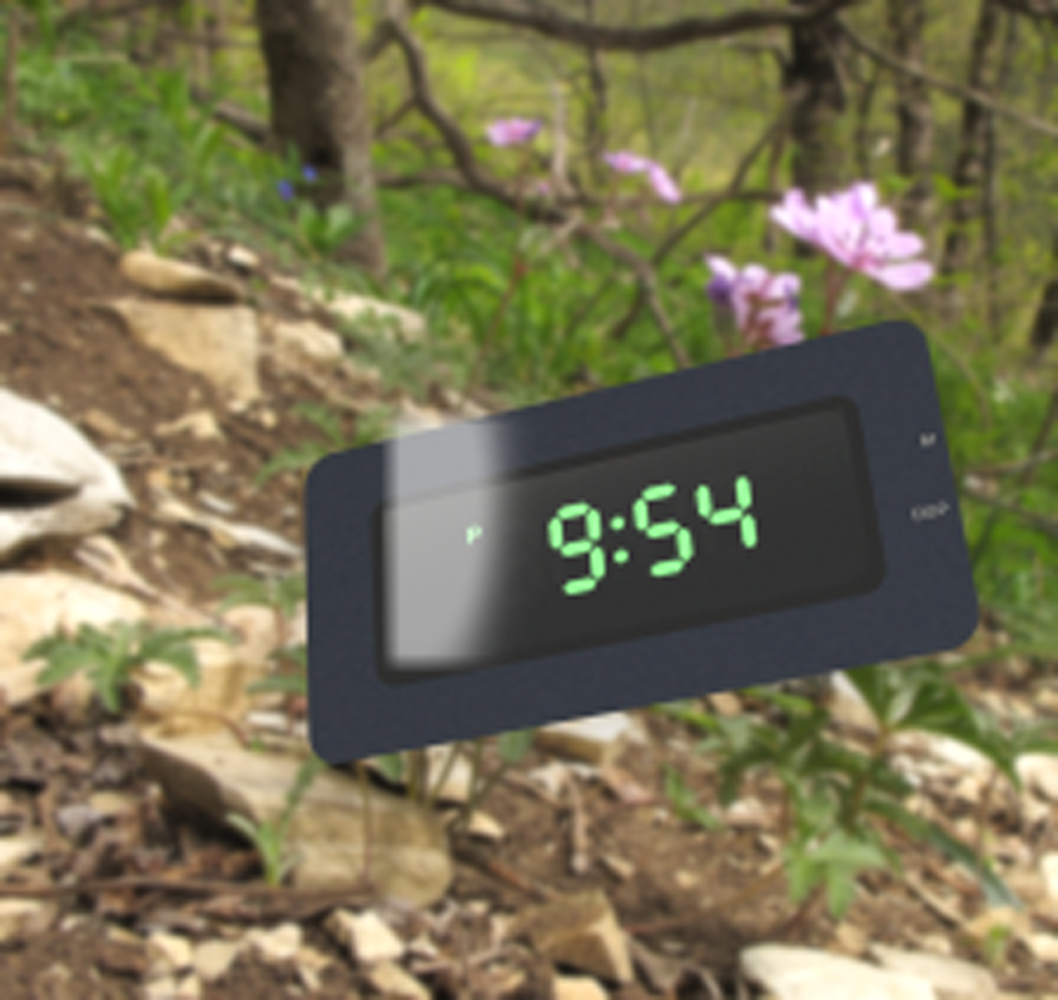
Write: 9:54
